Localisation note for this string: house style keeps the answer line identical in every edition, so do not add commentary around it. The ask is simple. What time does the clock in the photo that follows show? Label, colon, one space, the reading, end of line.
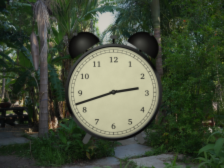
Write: 2:42
